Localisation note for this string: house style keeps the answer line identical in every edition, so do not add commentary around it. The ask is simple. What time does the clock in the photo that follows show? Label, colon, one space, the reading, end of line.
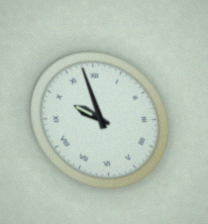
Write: 9:58
